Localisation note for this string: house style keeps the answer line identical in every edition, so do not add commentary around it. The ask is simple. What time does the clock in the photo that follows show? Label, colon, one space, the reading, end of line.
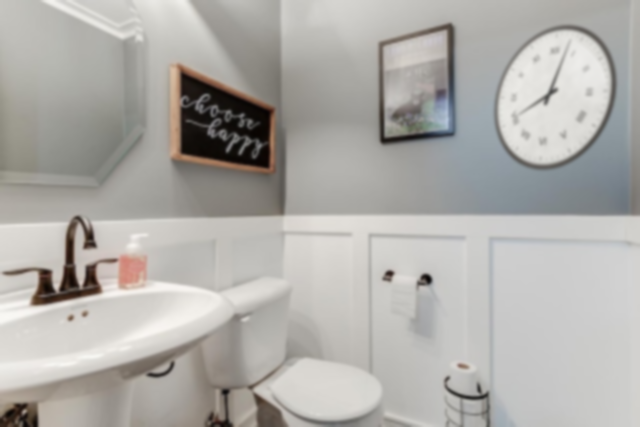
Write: 8:03
